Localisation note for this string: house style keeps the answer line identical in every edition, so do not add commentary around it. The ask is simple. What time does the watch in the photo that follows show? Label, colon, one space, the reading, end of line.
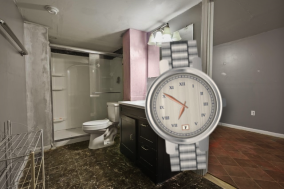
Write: 6:51
